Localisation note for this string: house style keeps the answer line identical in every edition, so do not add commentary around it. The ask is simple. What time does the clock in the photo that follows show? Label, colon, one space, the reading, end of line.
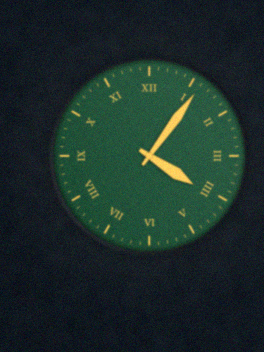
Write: 4:06
